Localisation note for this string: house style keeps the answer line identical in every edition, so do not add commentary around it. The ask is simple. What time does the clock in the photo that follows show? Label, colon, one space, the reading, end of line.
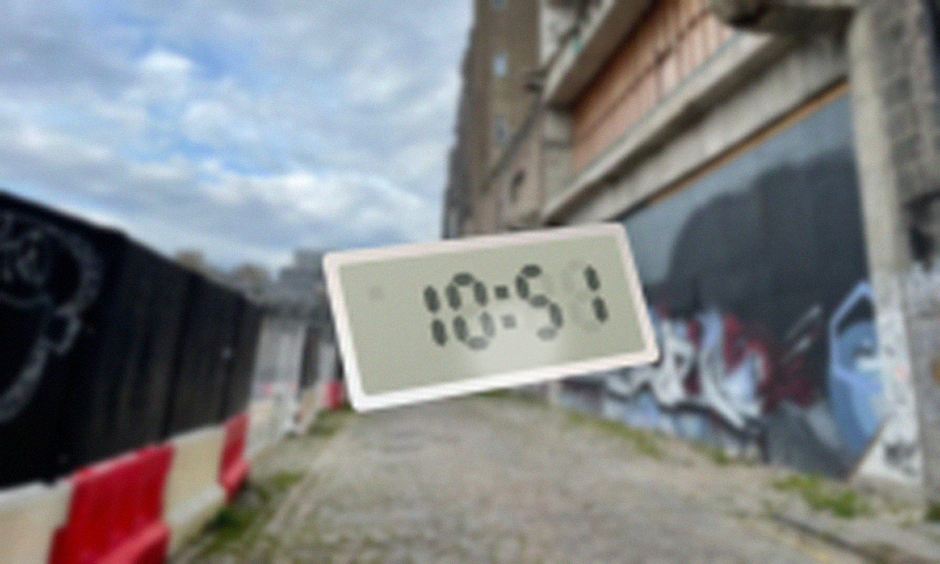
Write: 10:51
